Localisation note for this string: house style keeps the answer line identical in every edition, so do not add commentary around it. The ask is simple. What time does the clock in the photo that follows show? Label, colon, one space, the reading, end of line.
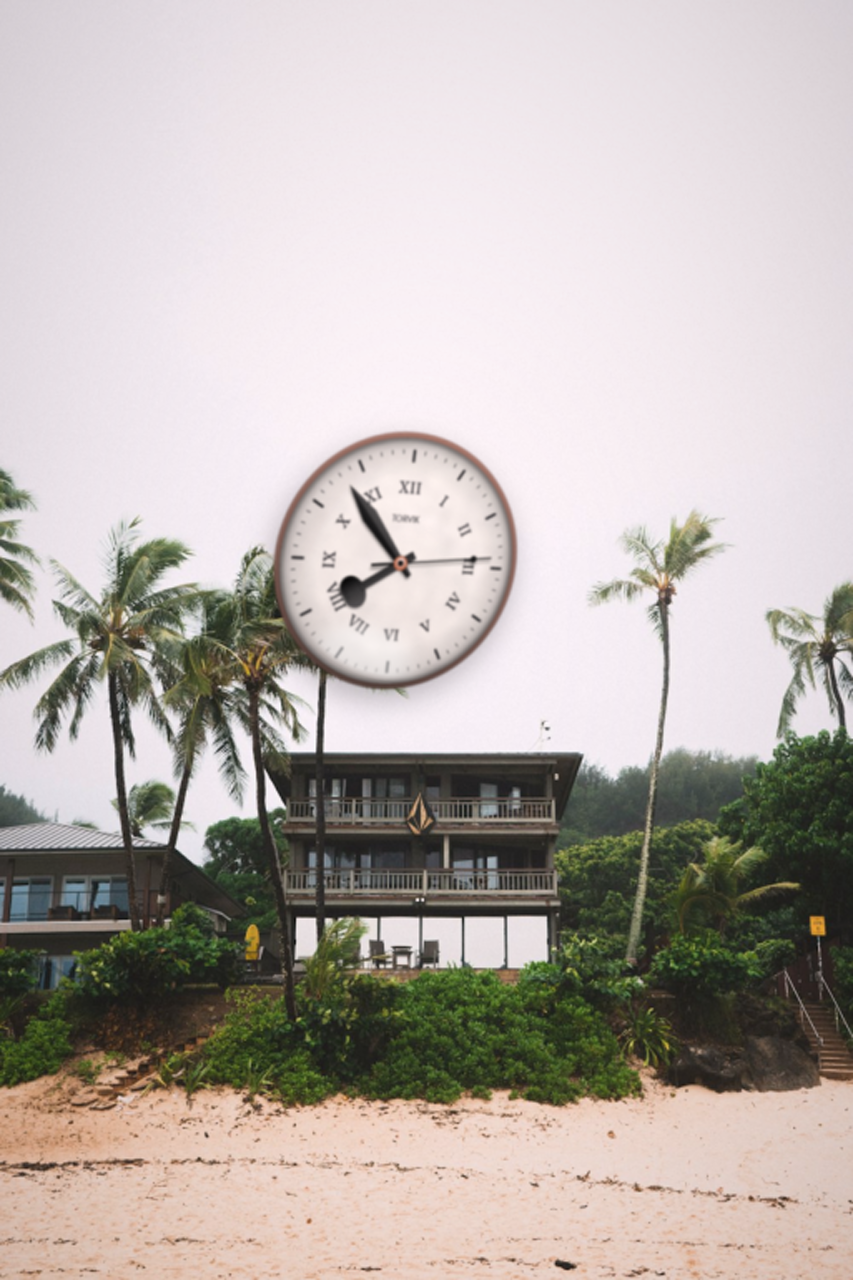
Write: 7:53:14
